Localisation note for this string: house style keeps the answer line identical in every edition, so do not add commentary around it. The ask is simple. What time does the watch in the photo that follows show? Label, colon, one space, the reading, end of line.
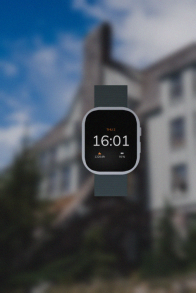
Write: 16:01
